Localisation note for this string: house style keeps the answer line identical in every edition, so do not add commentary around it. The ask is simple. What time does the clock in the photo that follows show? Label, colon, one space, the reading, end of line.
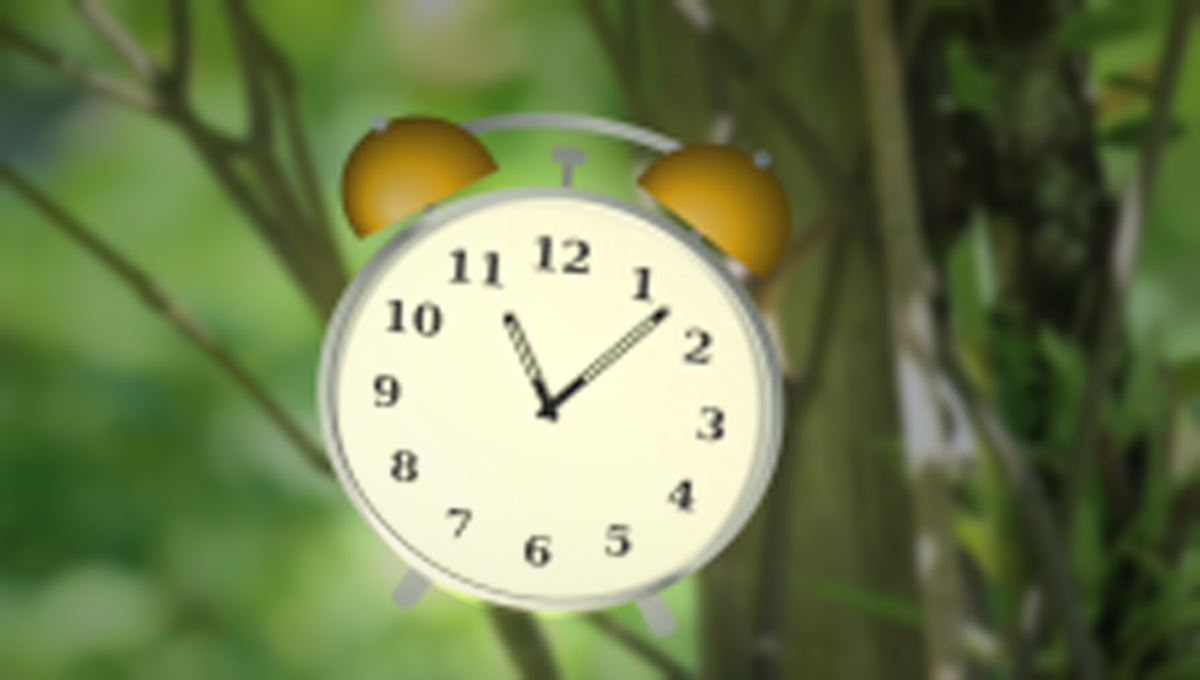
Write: 11:07
